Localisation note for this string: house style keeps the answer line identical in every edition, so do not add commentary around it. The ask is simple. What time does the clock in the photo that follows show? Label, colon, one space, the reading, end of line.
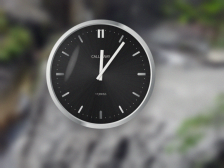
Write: 12:06
